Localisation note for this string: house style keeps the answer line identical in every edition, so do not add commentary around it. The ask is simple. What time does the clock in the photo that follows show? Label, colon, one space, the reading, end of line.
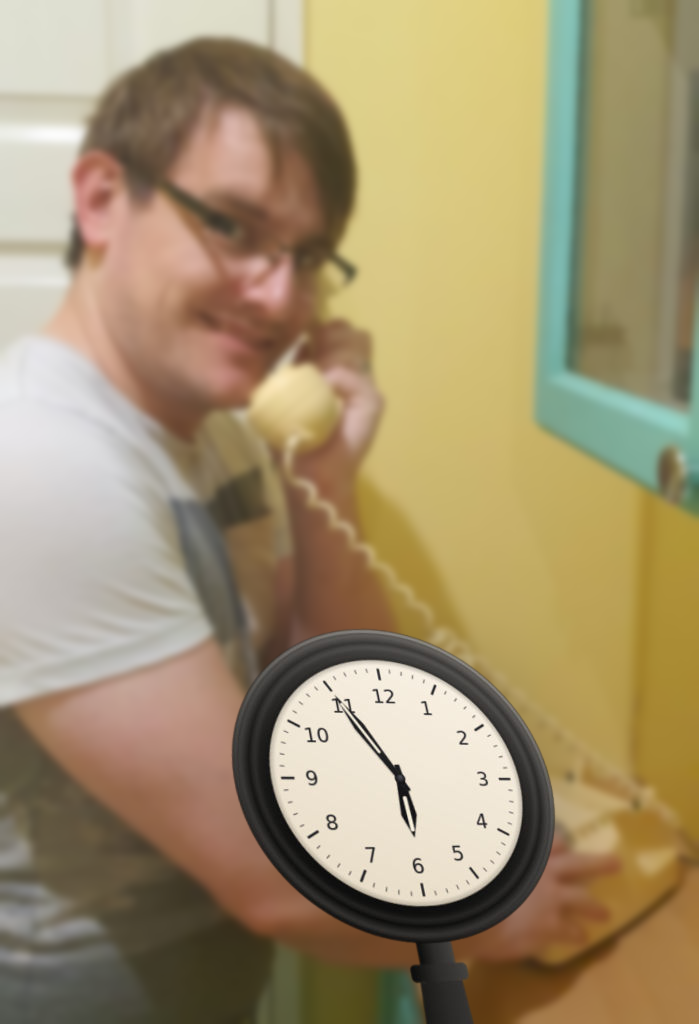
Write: 5:55
